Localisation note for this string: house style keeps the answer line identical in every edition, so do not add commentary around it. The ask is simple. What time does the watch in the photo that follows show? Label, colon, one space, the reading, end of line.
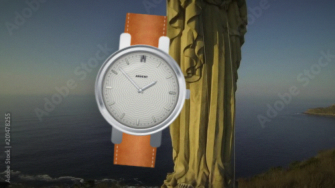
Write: 1:52
